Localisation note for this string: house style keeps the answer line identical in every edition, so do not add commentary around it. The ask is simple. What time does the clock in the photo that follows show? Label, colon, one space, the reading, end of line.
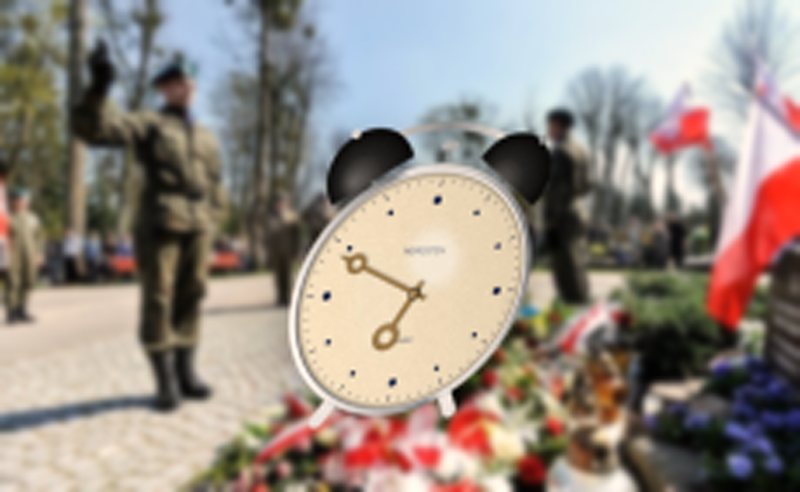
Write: 6:49
